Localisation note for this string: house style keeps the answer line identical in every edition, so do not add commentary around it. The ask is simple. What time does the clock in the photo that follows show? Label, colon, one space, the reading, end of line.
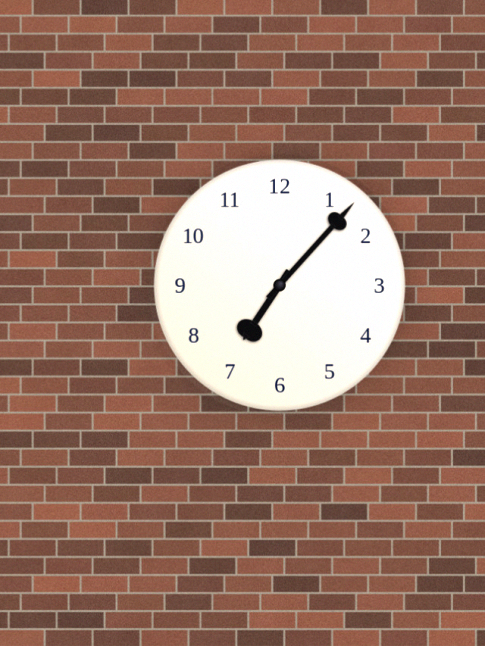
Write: 7:07
